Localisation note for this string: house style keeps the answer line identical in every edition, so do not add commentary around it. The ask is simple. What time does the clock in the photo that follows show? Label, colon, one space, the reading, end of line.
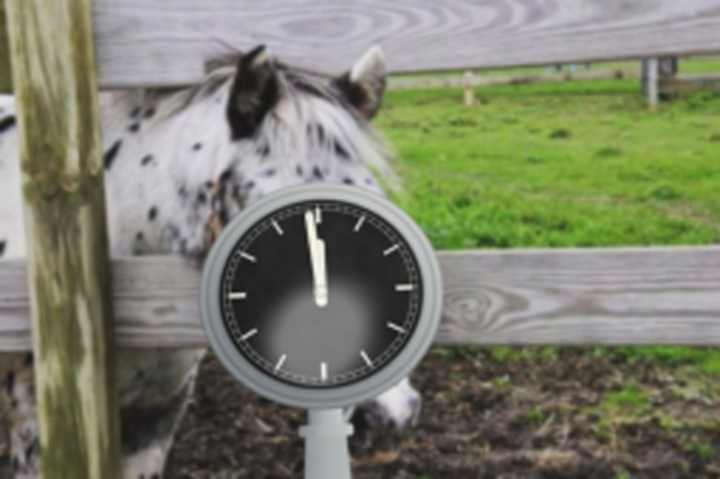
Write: 11:59
